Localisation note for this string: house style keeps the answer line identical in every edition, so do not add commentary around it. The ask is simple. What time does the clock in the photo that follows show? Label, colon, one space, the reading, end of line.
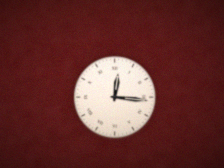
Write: 12:16
